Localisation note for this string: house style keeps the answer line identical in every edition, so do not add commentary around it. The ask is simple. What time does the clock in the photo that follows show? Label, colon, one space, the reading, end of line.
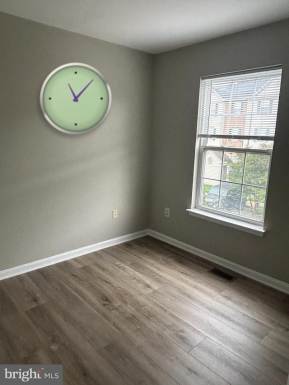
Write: 11:07
